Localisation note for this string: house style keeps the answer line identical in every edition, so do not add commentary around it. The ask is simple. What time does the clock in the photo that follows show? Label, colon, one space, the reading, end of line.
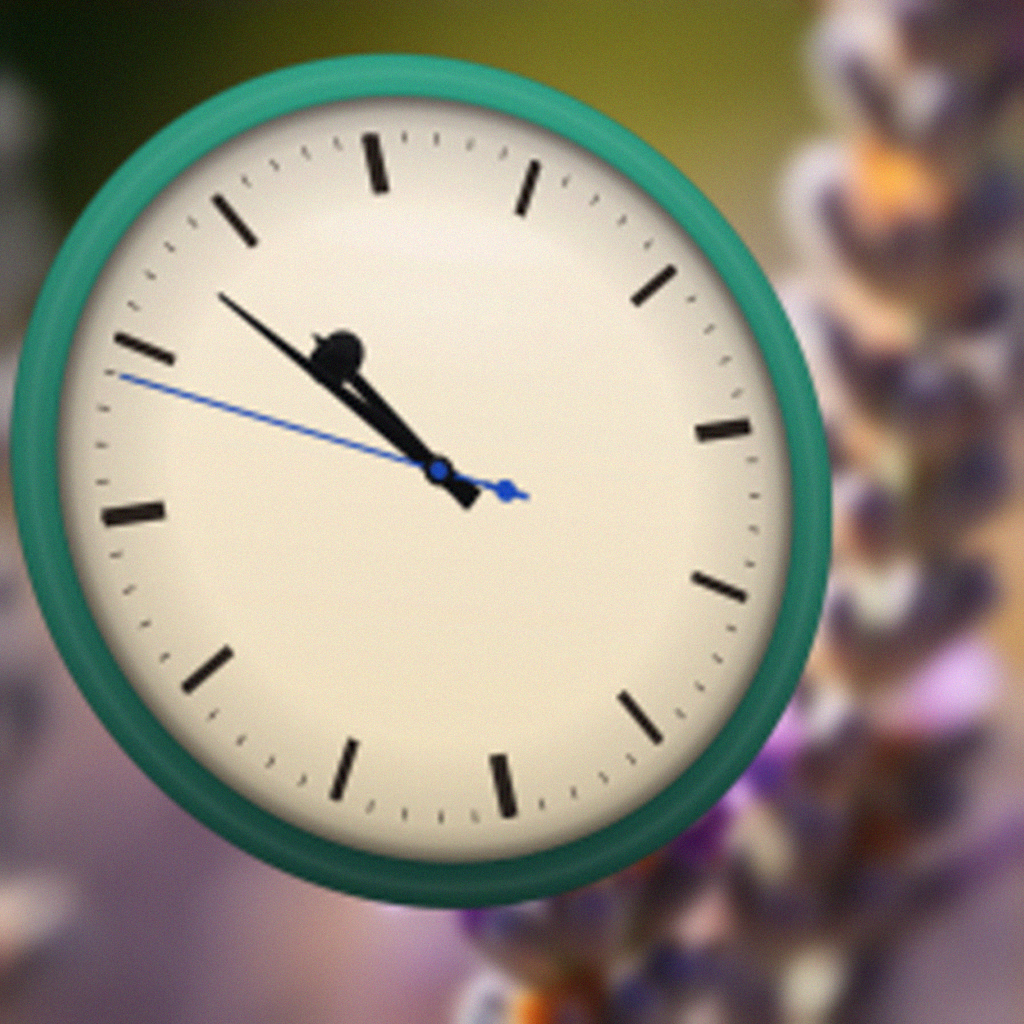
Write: 10:52:49
